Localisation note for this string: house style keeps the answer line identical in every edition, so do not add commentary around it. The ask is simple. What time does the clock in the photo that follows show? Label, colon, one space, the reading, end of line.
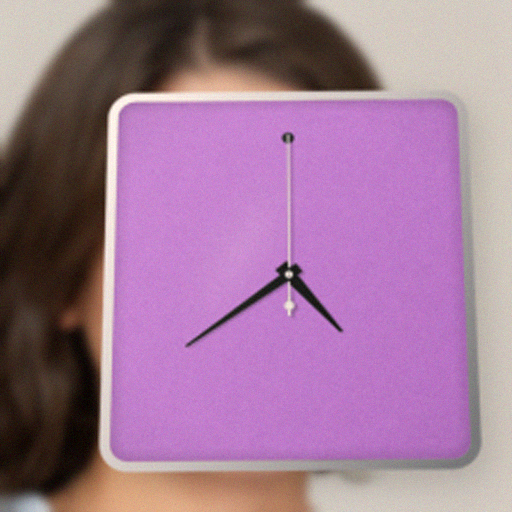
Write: 4:39:00
